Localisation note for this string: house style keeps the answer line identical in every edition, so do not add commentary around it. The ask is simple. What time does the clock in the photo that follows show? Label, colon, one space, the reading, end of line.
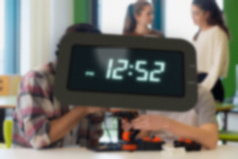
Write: 12:52
